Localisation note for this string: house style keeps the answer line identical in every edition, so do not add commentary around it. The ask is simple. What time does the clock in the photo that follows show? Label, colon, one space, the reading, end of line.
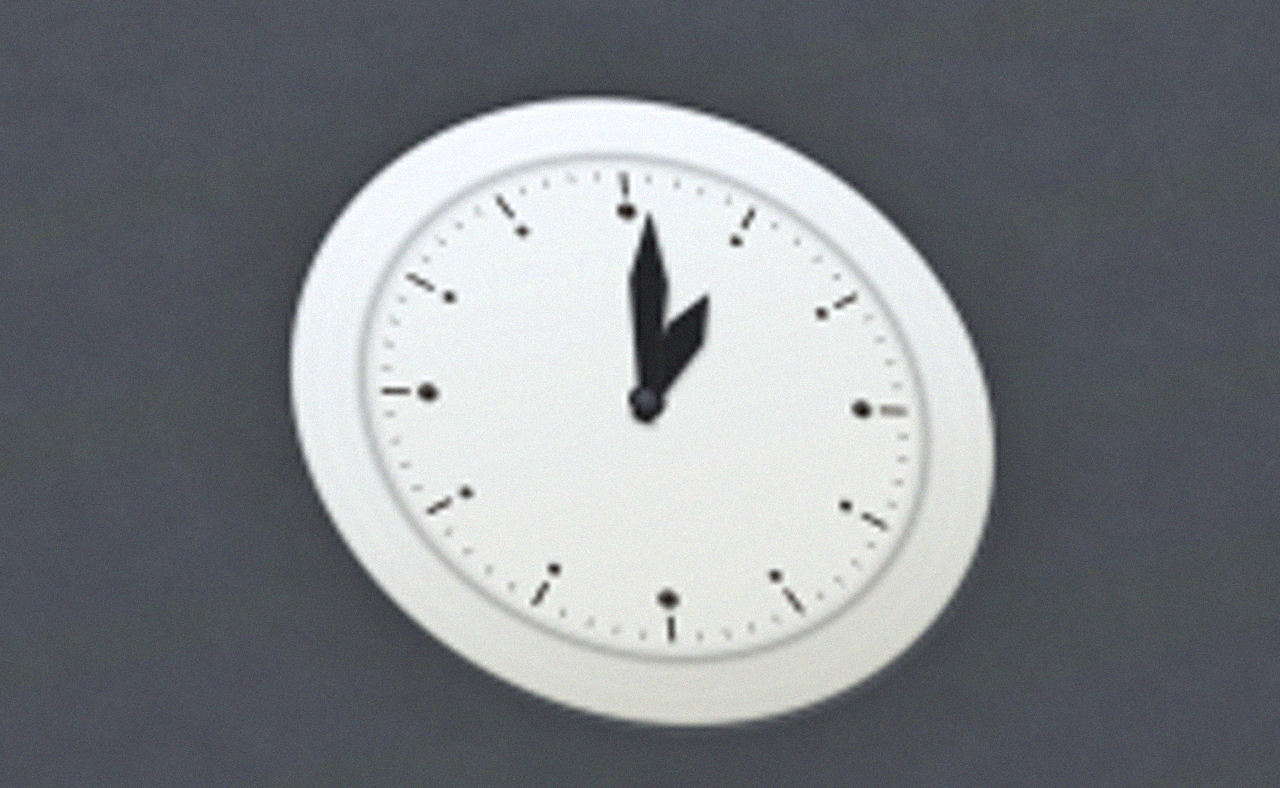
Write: 1:01
